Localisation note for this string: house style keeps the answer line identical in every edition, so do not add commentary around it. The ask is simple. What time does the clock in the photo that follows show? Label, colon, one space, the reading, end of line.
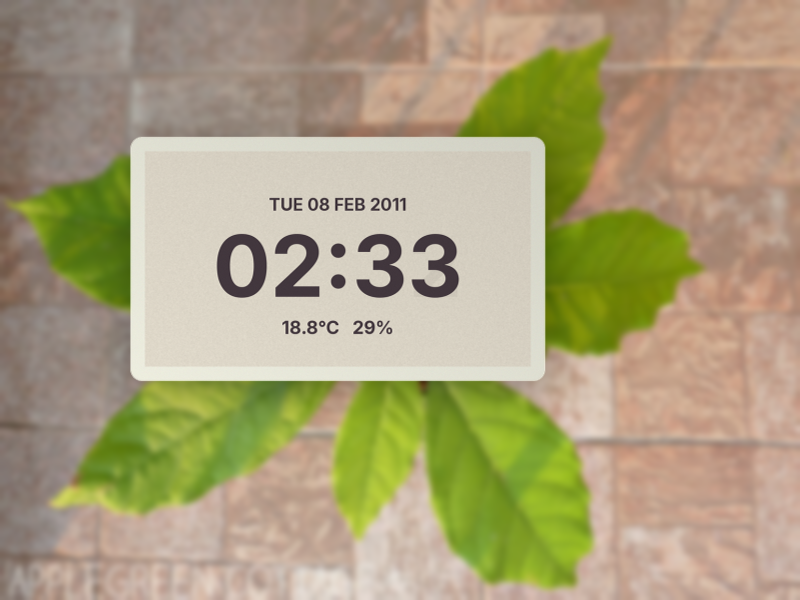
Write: 2:33
